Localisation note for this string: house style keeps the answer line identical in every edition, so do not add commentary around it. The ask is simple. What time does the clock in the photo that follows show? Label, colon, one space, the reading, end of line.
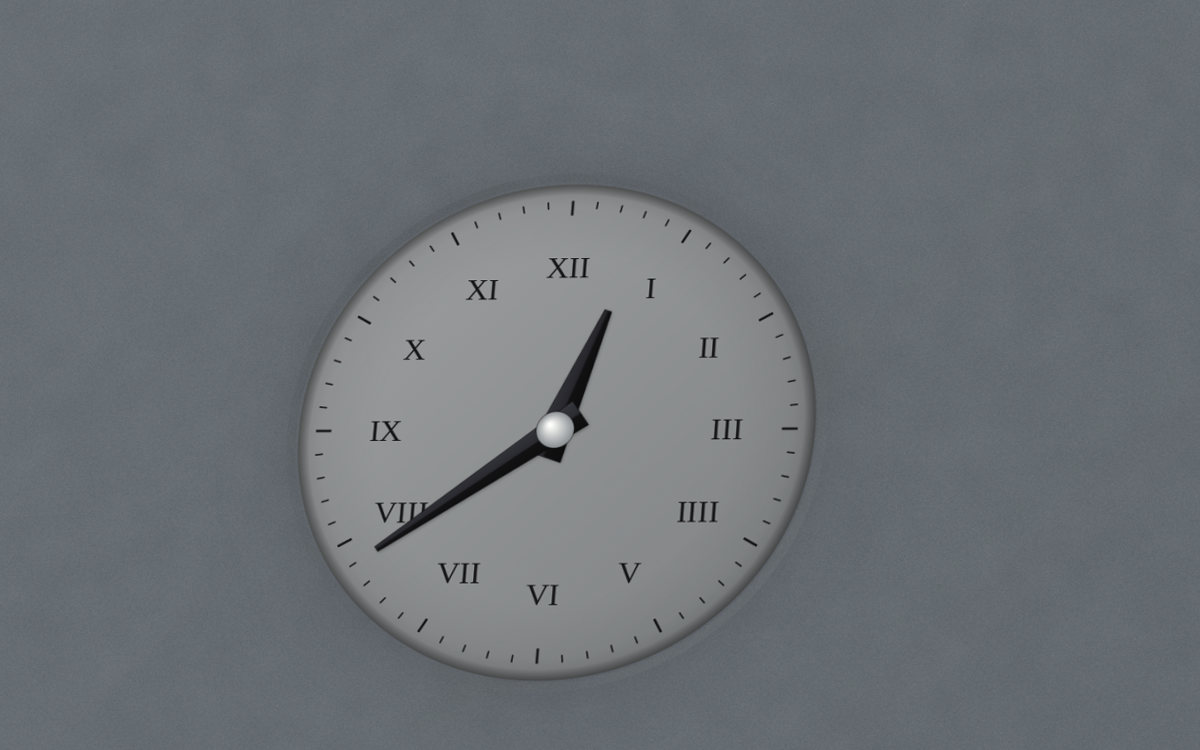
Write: 12:39
